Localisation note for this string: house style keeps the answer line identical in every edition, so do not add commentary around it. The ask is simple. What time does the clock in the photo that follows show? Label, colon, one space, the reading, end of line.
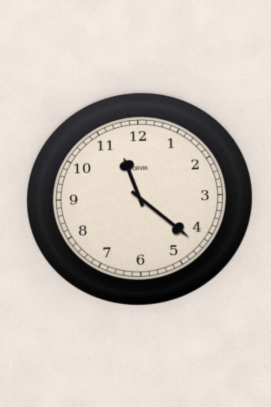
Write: 11:22
